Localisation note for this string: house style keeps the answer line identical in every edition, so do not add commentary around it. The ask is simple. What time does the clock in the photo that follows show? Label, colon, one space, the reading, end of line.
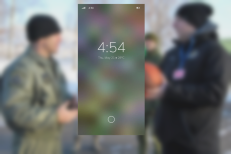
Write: 4:54
